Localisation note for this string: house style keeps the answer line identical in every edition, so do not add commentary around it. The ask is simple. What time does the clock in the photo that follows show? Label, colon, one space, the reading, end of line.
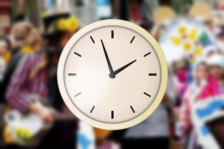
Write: 1:57
